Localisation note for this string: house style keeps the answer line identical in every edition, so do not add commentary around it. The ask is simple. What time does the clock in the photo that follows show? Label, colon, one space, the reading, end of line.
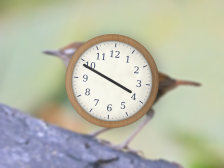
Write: 3:49
